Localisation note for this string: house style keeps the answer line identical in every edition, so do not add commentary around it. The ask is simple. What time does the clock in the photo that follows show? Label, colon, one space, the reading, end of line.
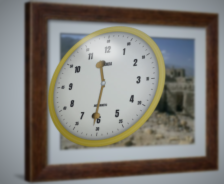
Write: 11:31
